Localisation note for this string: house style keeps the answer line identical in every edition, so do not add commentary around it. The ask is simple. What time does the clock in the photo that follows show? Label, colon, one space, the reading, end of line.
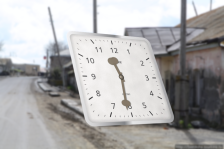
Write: 11:31
